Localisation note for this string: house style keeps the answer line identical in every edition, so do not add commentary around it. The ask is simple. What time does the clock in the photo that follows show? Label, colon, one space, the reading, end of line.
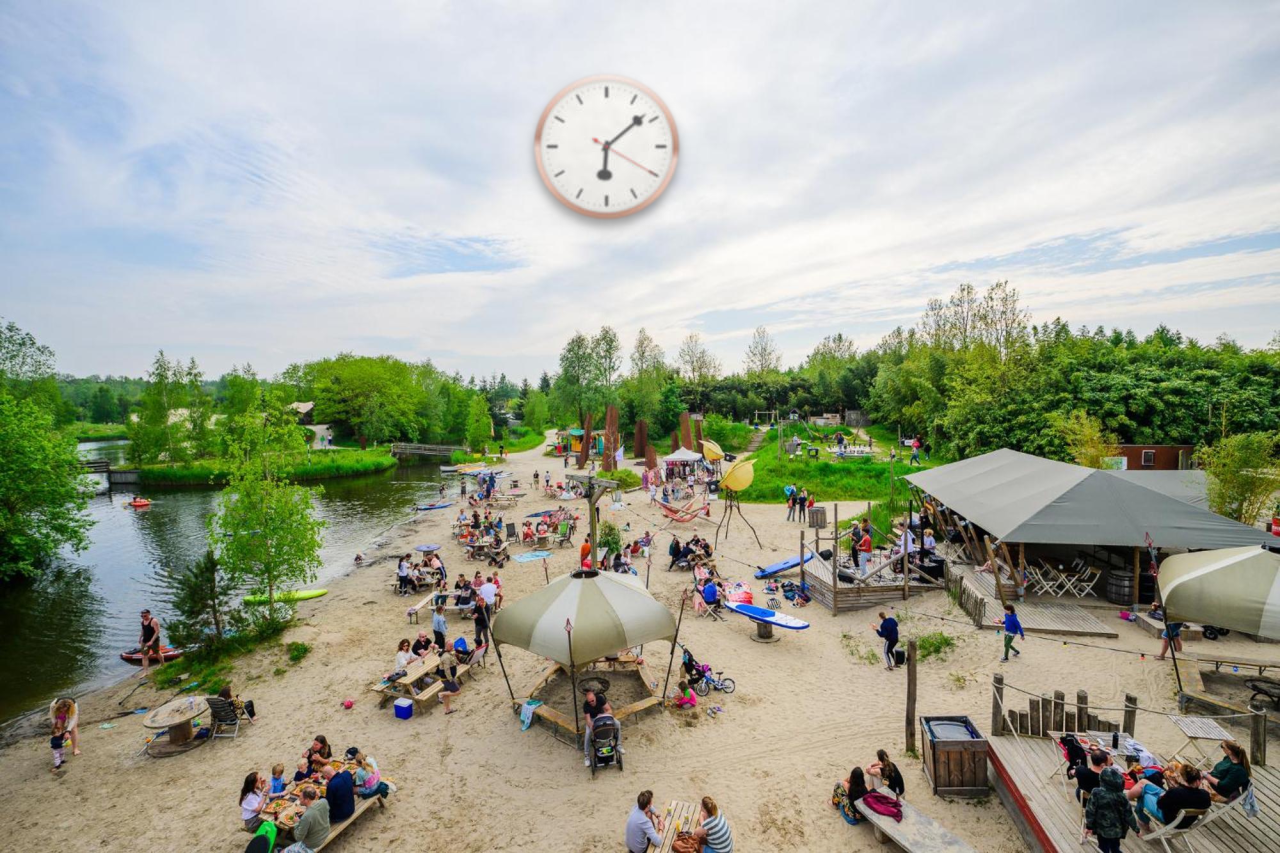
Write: 6:08:20
